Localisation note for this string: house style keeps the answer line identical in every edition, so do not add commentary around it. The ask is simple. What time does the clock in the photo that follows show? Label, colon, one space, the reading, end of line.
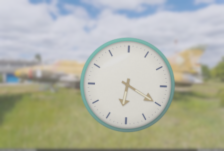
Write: 6:20
